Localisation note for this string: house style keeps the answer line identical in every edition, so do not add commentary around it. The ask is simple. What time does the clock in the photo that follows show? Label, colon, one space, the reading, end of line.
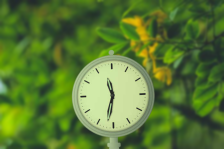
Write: 11:32
